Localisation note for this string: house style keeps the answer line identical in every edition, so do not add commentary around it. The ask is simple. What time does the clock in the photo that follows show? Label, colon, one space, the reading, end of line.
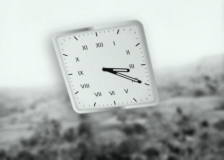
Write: 3:20
